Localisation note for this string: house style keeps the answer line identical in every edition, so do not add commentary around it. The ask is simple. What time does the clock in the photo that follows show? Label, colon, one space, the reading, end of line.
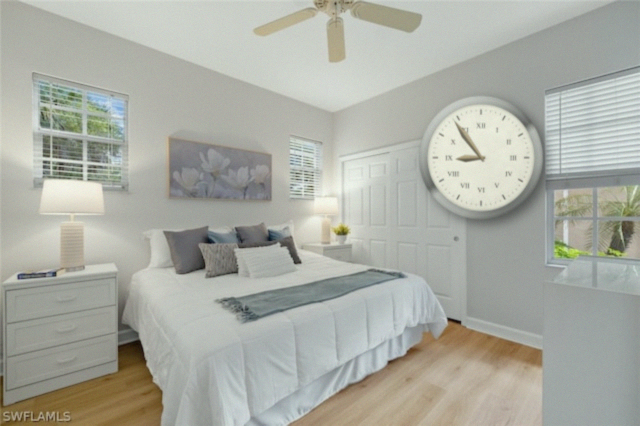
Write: 8:54
